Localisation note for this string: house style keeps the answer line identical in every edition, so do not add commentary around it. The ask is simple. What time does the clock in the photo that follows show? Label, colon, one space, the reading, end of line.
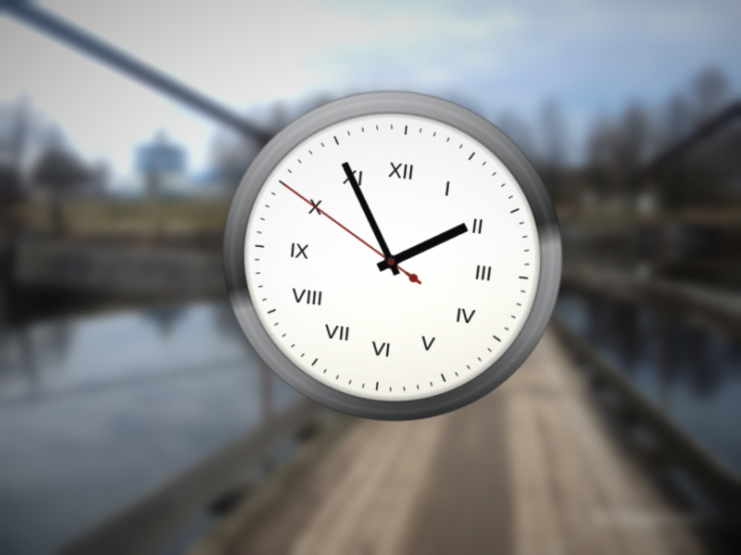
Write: 1:54:50
